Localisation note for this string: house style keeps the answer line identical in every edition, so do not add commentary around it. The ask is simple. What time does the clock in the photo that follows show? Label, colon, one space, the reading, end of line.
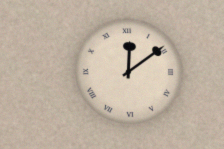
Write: 12:09
